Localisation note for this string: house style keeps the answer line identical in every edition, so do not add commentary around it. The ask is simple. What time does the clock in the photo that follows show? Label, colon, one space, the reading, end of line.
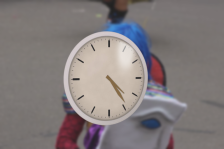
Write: 4:24
